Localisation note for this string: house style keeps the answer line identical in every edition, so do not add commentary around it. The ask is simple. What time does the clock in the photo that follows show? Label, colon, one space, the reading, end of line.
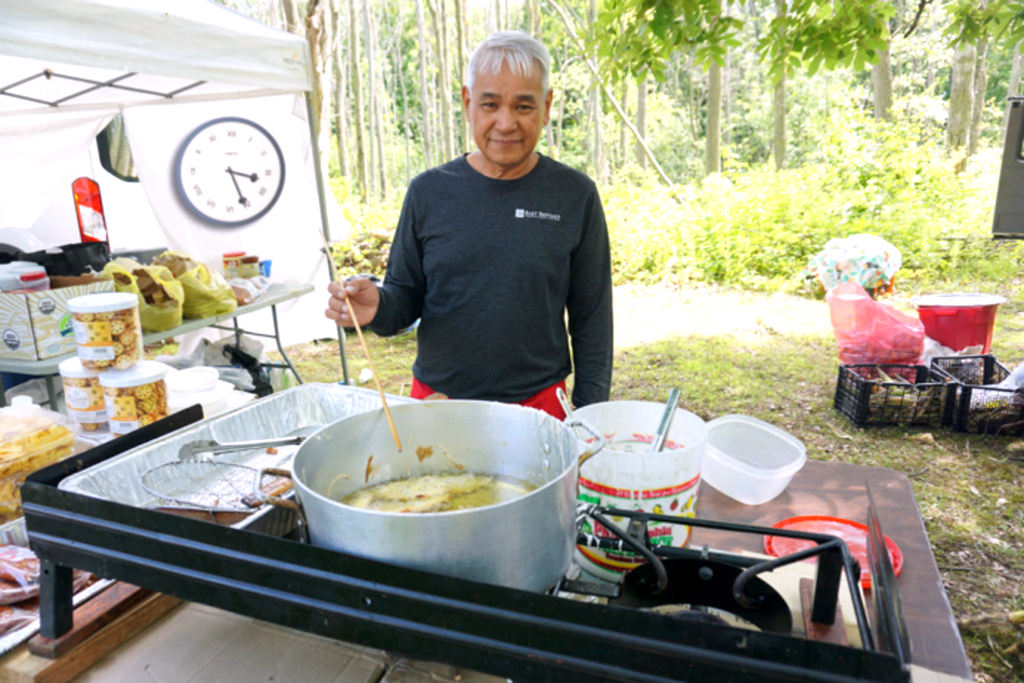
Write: 3:26
